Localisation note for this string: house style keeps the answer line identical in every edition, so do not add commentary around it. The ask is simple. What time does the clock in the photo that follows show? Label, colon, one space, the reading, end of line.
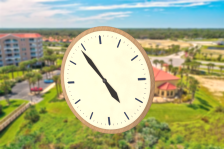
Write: 4:54
